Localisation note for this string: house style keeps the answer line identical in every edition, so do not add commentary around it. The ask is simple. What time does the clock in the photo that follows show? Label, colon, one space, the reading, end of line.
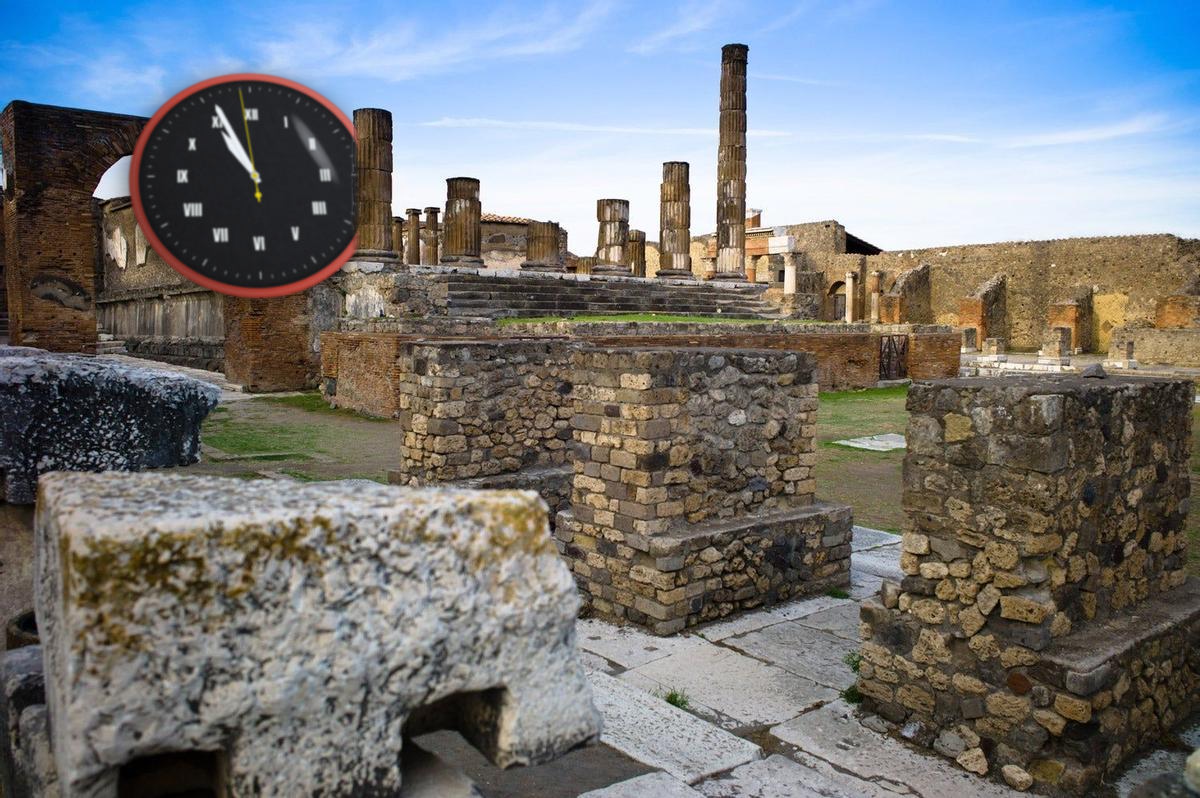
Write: 10:55:59
